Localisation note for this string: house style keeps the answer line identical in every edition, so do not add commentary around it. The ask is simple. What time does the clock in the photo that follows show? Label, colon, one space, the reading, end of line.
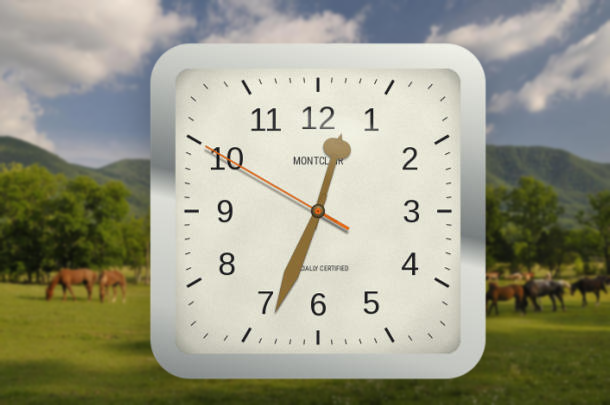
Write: 12:33:50
